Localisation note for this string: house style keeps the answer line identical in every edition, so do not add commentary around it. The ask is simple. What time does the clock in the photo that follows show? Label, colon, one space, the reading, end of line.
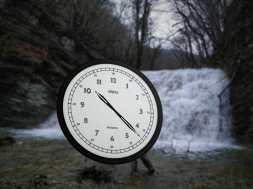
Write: 10:22
